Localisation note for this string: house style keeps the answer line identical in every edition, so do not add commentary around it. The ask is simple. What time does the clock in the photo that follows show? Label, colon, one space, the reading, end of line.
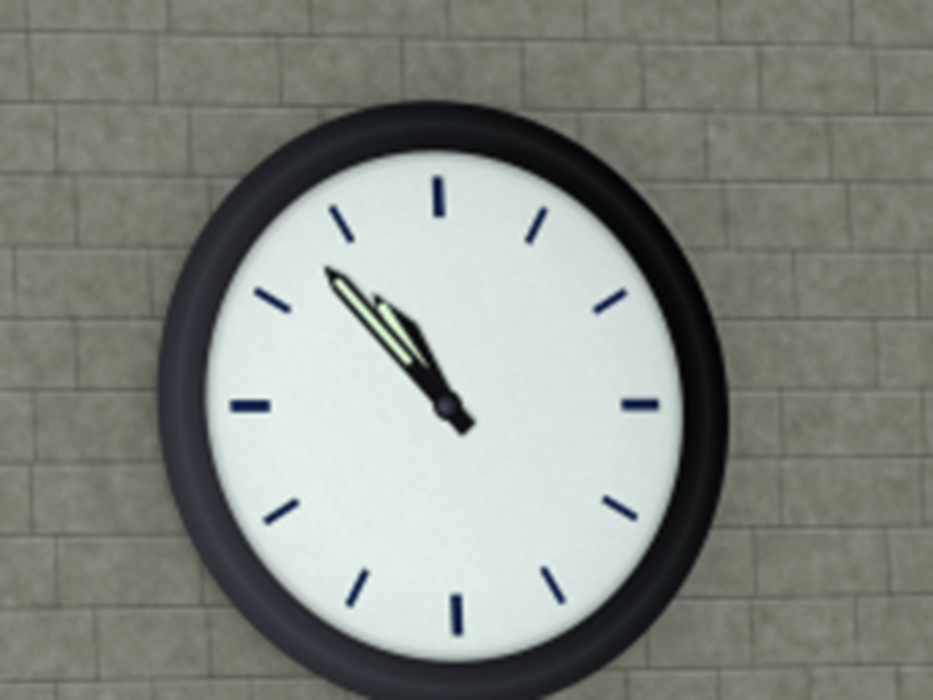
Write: 10:53
